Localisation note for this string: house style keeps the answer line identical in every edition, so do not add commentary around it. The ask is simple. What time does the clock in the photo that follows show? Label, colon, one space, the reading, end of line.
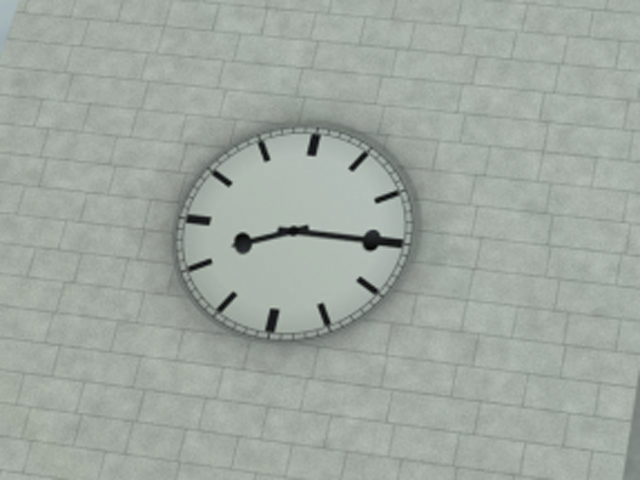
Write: 8:15
